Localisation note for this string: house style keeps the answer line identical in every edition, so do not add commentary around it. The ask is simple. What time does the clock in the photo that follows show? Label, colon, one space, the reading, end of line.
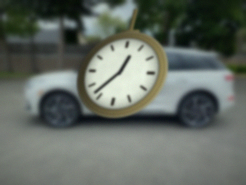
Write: 12:37
